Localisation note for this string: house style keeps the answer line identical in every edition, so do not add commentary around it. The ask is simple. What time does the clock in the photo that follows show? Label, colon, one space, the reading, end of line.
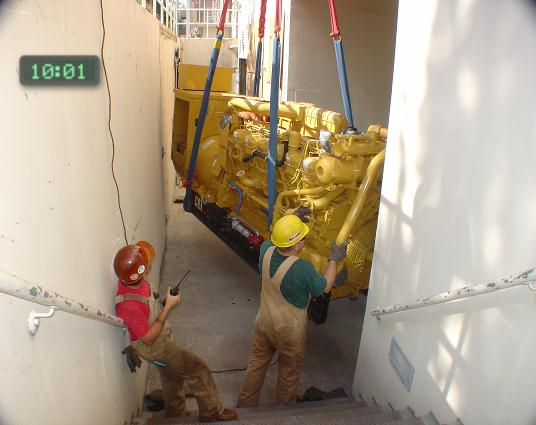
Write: 10:01
